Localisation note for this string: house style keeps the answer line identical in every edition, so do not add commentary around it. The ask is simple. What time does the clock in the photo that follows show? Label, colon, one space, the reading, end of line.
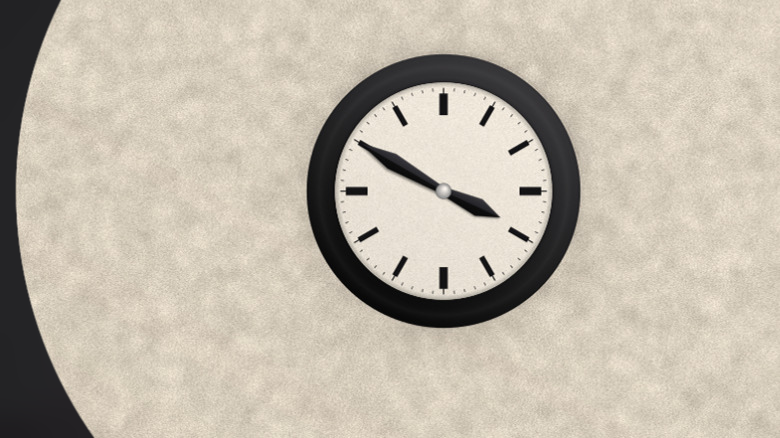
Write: 3:50
